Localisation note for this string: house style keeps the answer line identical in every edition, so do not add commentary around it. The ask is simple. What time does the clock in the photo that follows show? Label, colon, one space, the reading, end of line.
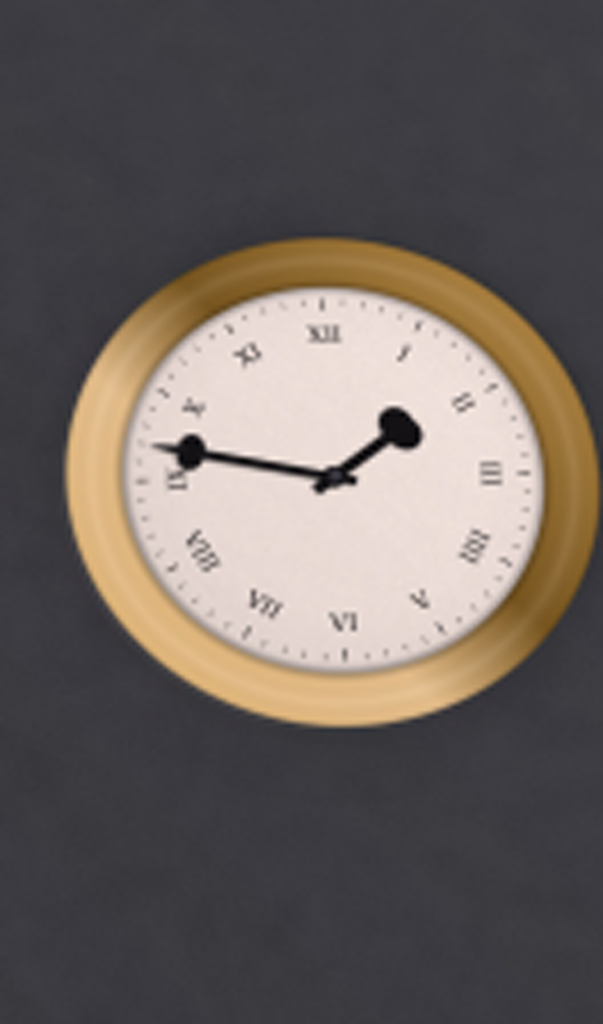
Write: 1:47
